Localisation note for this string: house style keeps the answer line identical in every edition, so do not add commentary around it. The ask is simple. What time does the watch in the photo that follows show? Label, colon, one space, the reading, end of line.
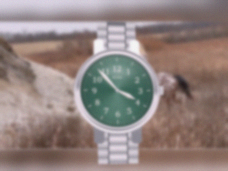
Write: 3:53
